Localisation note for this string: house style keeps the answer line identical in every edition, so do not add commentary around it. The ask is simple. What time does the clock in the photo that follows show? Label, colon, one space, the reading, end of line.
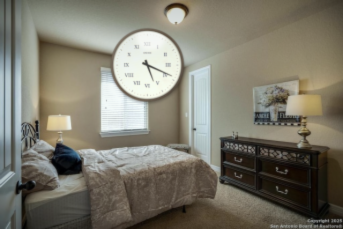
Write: 5:19
